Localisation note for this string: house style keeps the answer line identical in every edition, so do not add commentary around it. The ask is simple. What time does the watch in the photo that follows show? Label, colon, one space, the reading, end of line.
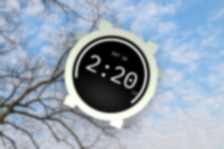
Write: 2:20
